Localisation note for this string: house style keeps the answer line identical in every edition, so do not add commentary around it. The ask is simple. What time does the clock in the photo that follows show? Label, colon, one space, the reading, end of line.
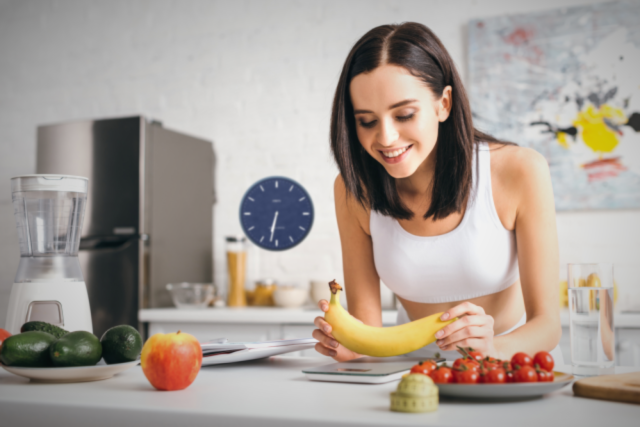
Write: 6:32
